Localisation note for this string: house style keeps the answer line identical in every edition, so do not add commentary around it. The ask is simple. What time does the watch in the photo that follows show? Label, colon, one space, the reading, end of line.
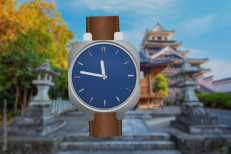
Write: 11:47
